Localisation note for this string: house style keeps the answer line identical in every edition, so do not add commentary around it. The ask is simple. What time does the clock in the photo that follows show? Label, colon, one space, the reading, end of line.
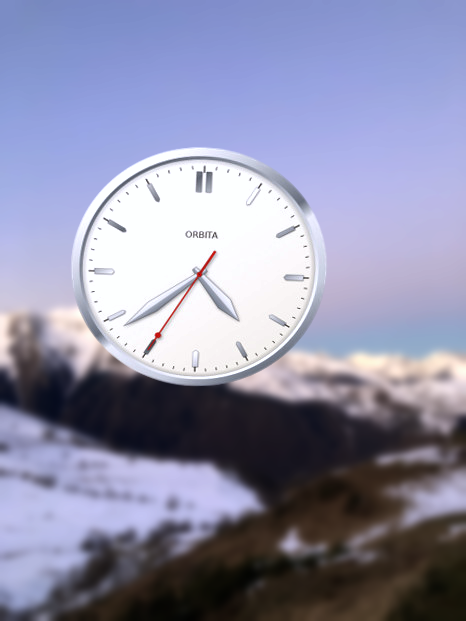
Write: 4:38:35
